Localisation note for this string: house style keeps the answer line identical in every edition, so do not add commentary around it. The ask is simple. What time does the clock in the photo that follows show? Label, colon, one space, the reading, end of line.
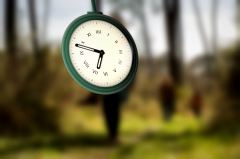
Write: 6:48
